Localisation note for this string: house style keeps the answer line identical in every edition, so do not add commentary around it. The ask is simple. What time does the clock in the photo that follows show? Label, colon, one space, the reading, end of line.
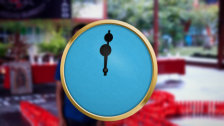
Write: 12:01
